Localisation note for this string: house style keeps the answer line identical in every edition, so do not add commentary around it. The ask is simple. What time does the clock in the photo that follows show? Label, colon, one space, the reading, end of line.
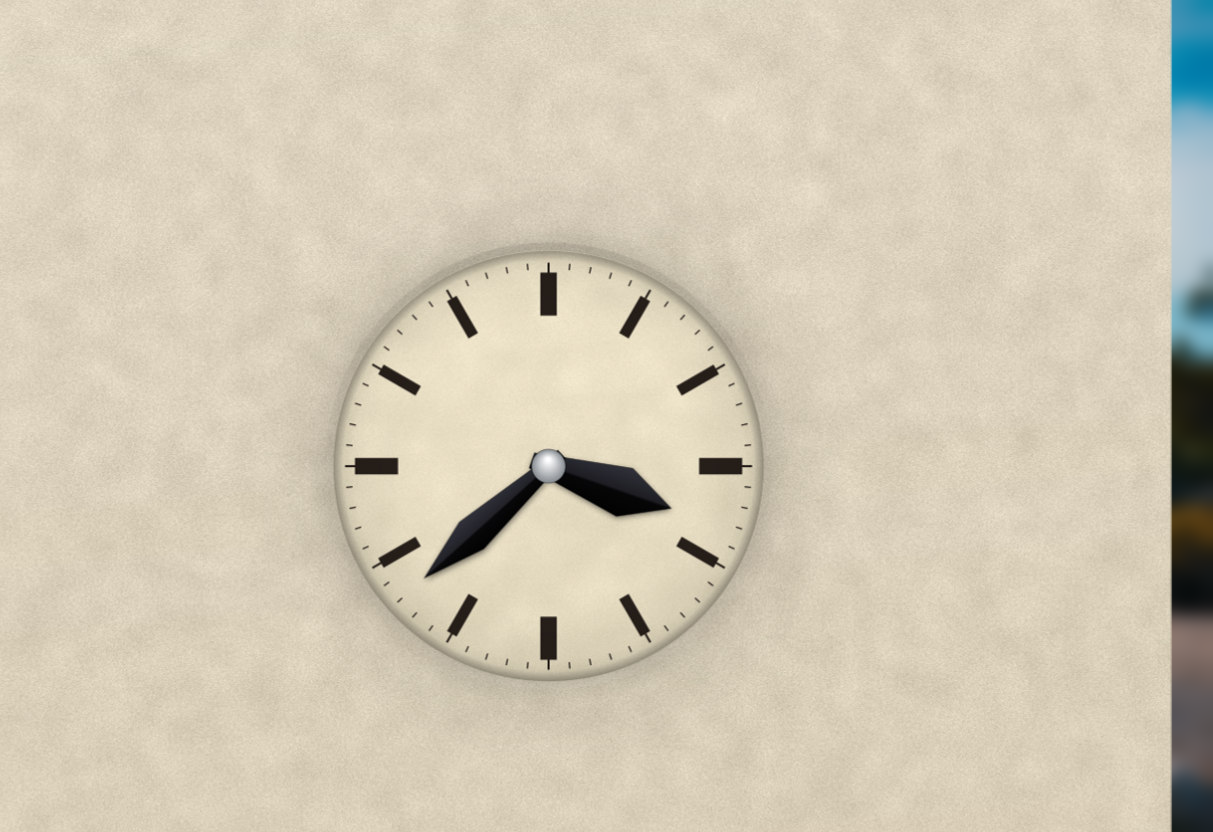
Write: 3:38
